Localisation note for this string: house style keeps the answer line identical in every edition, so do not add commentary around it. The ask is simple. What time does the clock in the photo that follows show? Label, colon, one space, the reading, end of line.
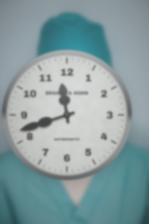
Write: 11:42
